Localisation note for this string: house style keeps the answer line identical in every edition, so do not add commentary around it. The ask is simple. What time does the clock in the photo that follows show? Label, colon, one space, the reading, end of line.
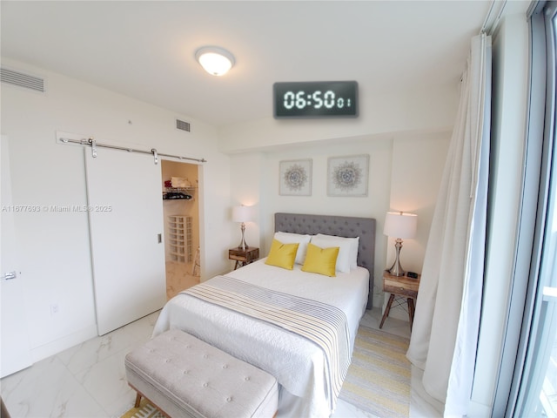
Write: 6:50:01
